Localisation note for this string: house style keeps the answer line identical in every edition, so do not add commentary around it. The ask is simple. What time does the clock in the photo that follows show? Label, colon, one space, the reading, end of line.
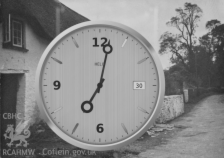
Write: 7:02
